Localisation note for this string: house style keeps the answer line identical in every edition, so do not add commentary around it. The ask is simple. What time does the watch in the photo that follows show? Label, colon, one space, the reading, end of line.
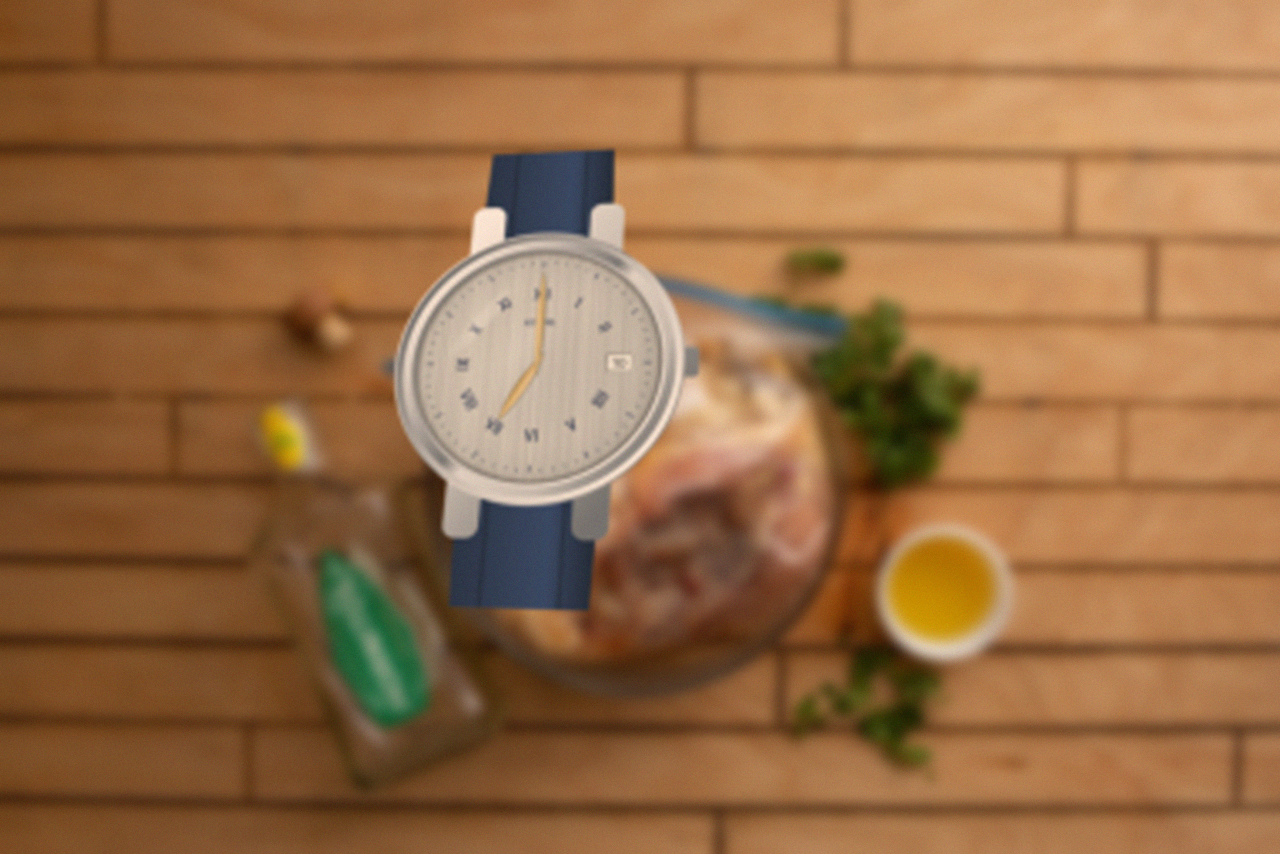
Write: 7:00
